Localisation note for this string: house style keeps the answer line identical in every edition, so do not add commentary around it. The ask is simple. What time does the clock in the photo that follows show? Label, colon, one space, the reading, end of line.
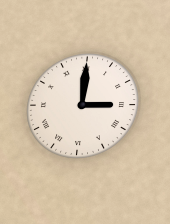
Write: 3:00
